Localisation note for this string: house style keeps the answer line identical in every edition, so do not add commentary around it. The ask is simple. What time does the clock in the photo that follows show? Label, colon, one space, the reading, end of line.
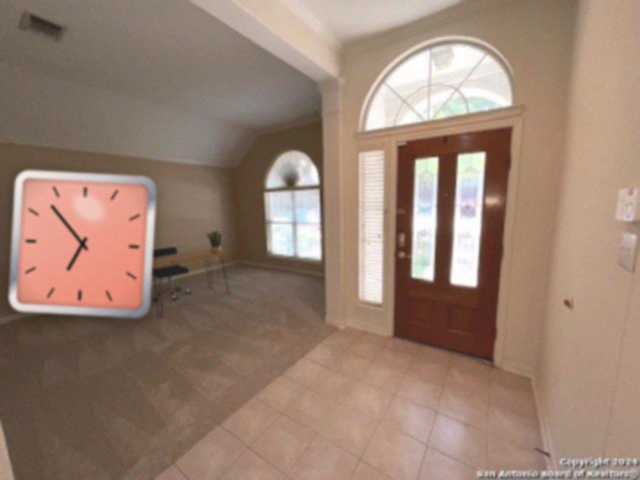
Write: 6:53
